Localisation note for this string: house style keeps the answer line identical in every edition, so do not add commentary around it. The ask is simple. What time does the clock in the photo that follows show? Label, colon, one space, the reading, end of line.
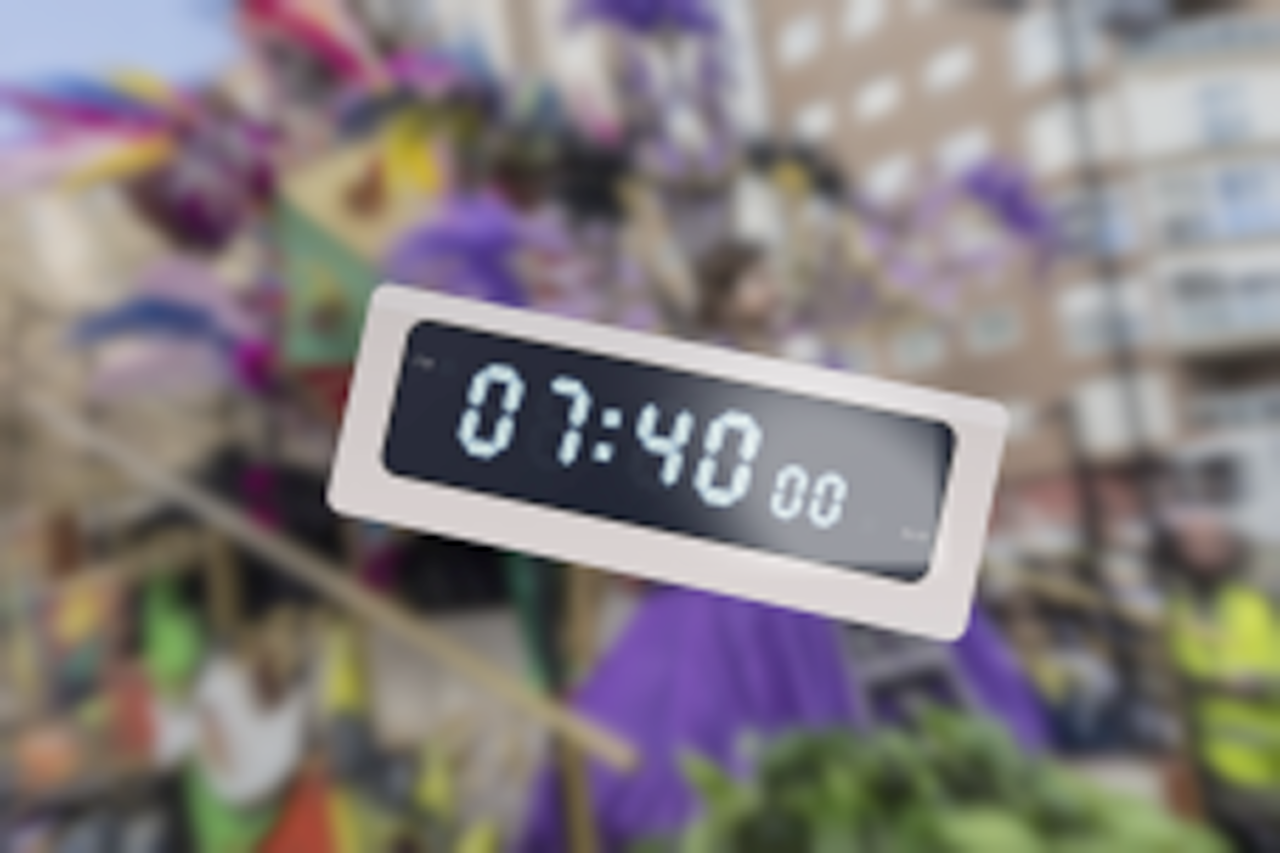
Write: 7:40:00
